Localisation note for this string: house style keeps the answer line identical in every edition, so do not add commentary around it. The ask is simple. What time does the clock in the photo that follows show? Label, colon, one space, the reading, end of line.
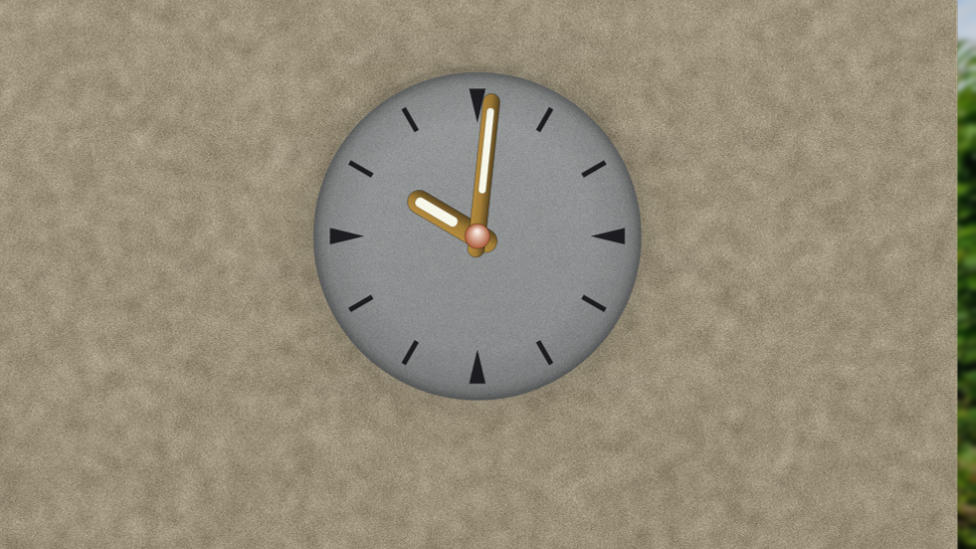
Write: 10:01
